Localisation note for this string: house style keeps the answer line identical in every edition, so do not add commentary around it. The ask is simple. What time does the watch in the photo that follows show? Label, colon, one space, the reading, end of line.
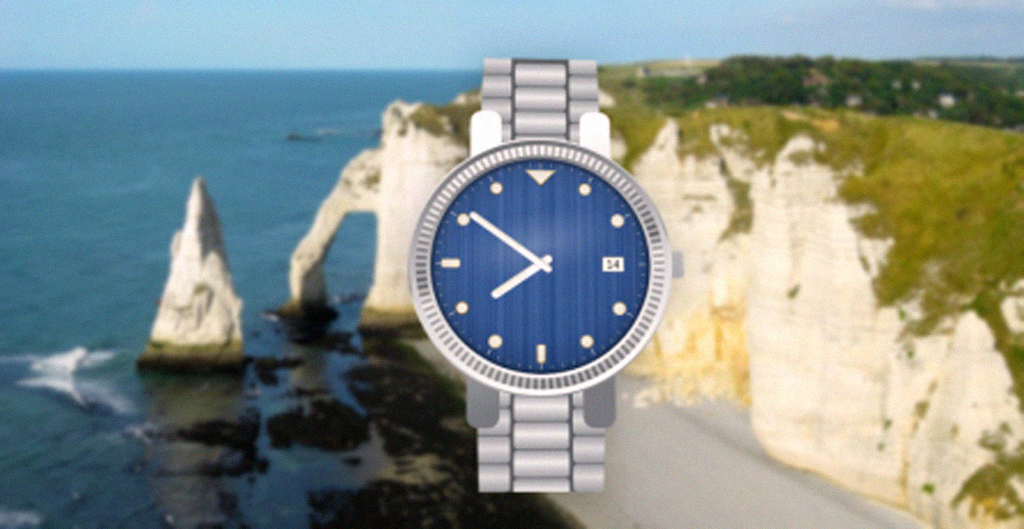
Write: 7:51
